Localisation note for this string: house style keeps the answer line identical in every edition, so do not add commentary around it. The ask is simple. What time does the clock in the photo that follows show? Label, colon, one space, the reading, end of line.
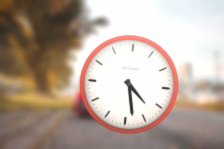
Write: 4:28
